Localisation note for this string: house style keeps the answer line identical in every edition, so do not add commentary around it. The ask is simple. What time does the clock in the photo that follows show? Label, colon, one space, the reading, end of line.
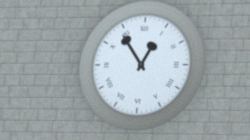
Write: 12:54
